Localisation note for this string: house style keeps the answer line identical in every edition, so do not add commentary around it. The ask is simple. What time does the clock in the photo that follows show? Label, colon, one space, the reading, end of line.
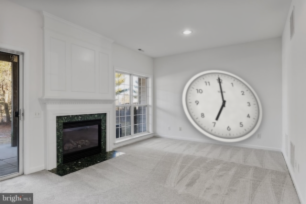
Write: 7:00
